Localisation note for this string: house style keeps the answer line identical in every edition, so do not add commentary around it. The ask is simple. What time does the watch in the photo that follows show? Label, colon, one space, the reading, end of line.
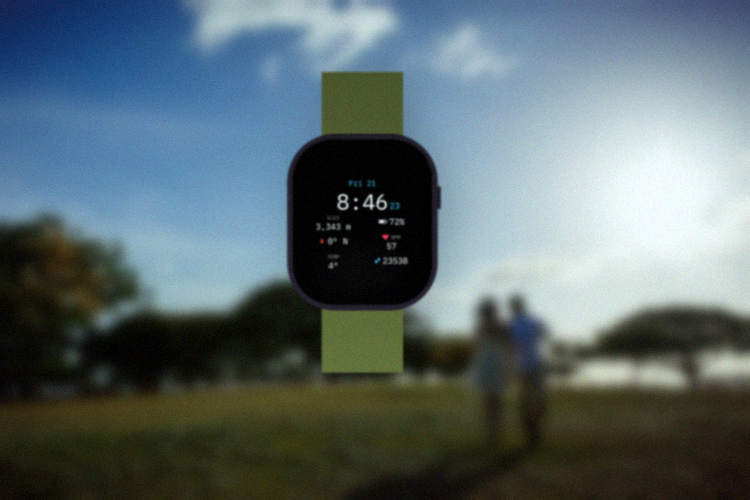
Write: 8:46
